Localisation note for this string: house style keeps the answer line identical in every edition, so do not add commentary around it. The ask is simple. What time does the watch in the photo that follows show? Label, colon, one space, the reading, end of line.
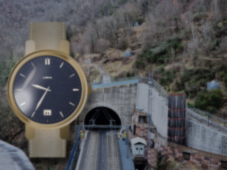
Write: 9:35
